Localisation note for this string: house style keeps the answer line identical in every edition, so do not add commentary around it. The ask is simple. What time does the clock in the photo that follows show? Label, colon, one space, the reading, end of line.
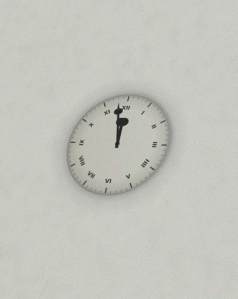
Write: 11:58
